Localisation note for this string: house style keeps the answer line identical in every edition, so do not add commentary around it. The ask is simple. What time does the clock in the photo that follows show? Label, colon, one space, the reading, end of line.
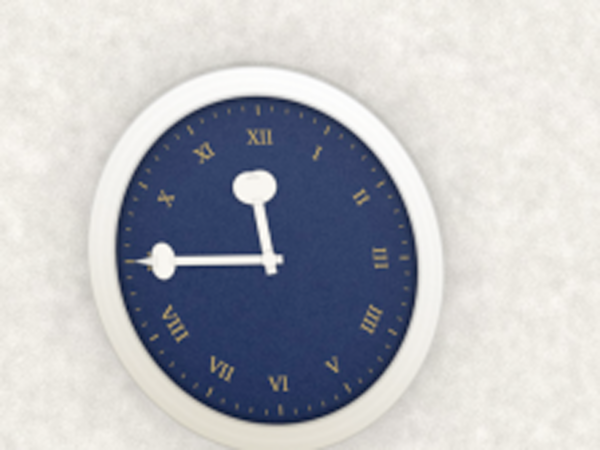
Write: 11:45
